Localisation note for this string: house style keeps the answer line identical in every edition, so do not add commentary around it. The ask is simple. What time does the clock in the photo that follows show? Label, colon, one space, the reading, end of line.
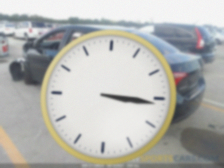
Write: 3:16
